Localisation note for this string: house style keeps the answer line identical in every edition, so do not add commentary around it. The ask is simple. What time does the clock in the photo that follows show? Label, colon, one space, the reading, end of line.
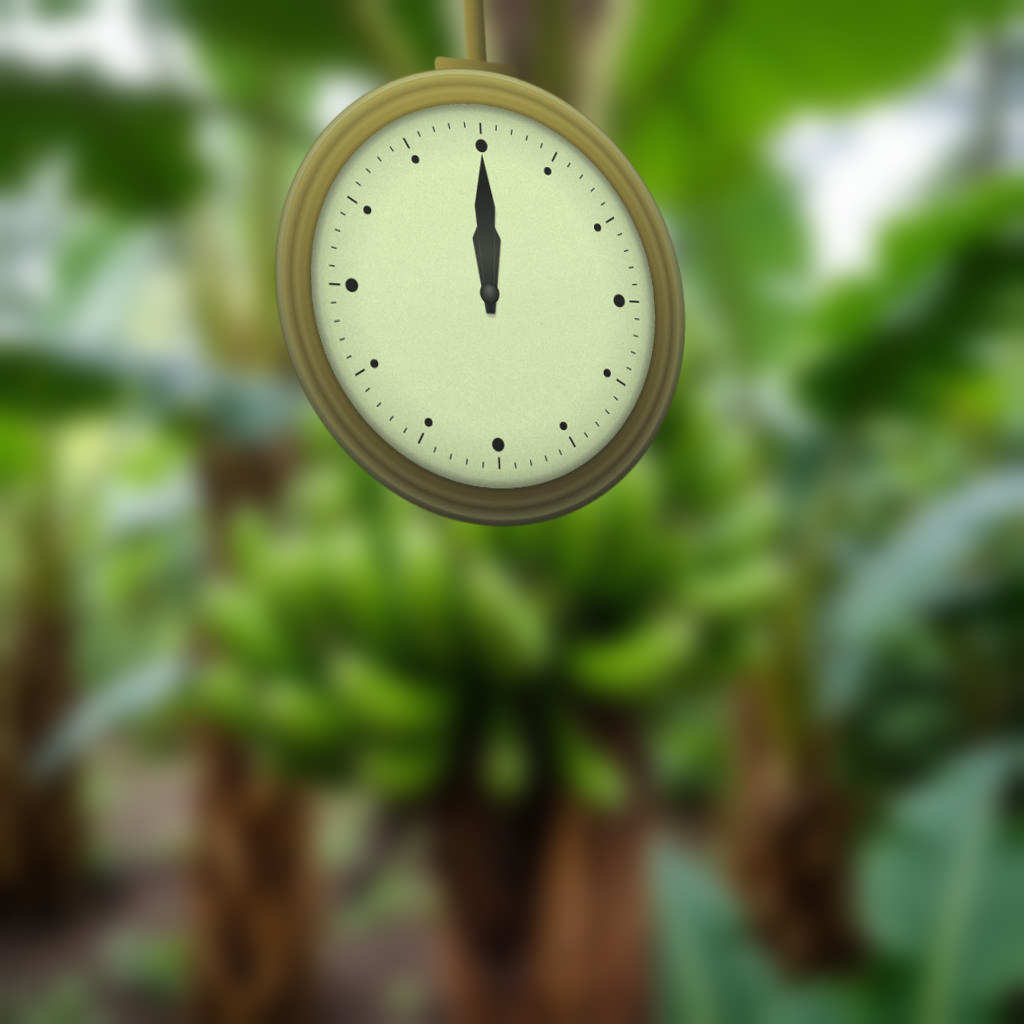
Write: 12:00
